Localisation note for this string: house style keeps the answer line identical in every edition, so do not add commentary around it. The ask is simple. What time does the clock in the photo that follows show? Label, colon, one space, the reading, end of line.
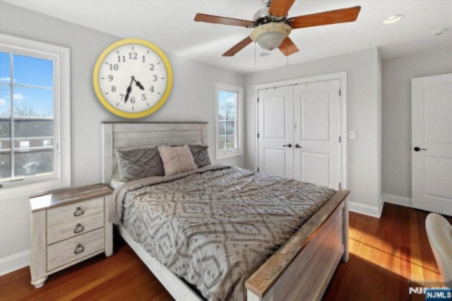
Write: 4:33
